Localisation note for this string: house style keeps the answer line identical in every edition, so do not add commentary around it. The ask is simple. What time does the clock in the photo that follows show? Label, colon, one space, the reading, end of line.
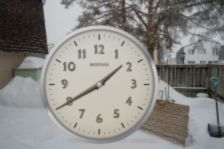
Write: 1:40
